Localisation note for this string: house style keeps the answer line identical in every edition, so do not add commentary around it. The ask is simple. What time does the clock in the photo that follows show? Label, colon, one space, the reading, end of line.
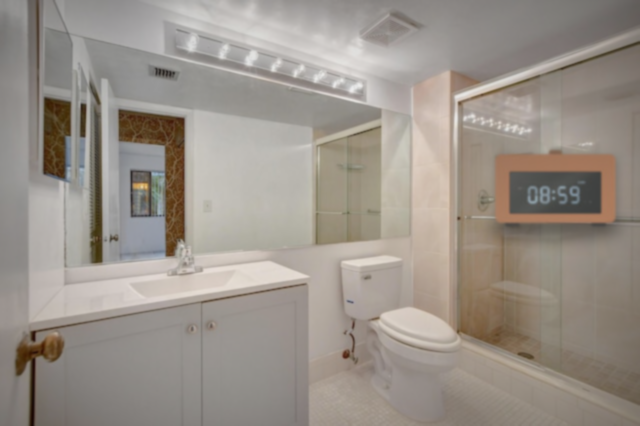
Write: 8:59
